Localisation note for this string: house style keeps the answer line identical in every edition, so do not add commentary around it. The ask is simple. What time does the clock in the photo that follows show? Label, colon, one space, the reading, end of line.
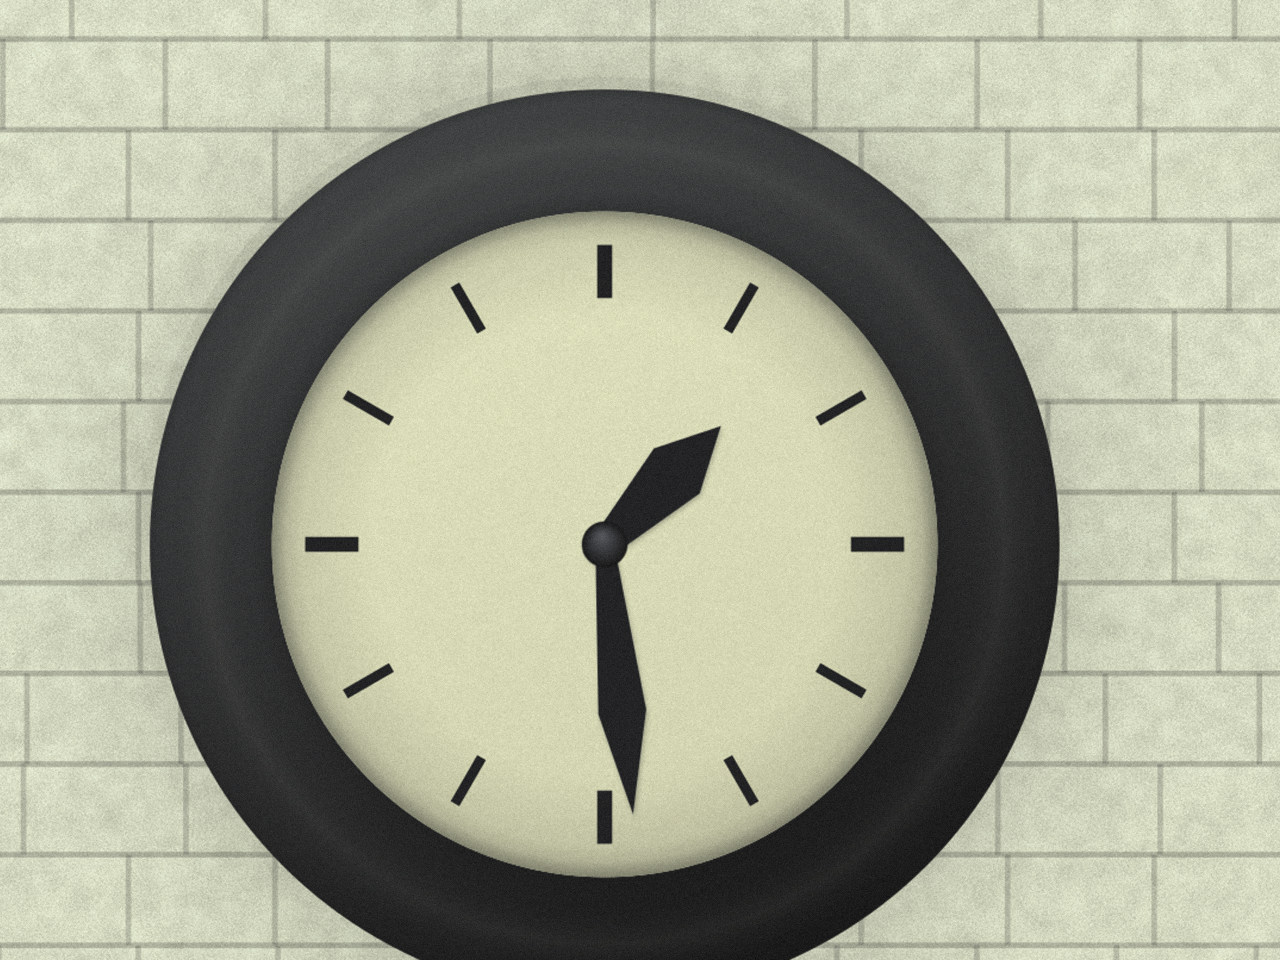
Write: 1:29
